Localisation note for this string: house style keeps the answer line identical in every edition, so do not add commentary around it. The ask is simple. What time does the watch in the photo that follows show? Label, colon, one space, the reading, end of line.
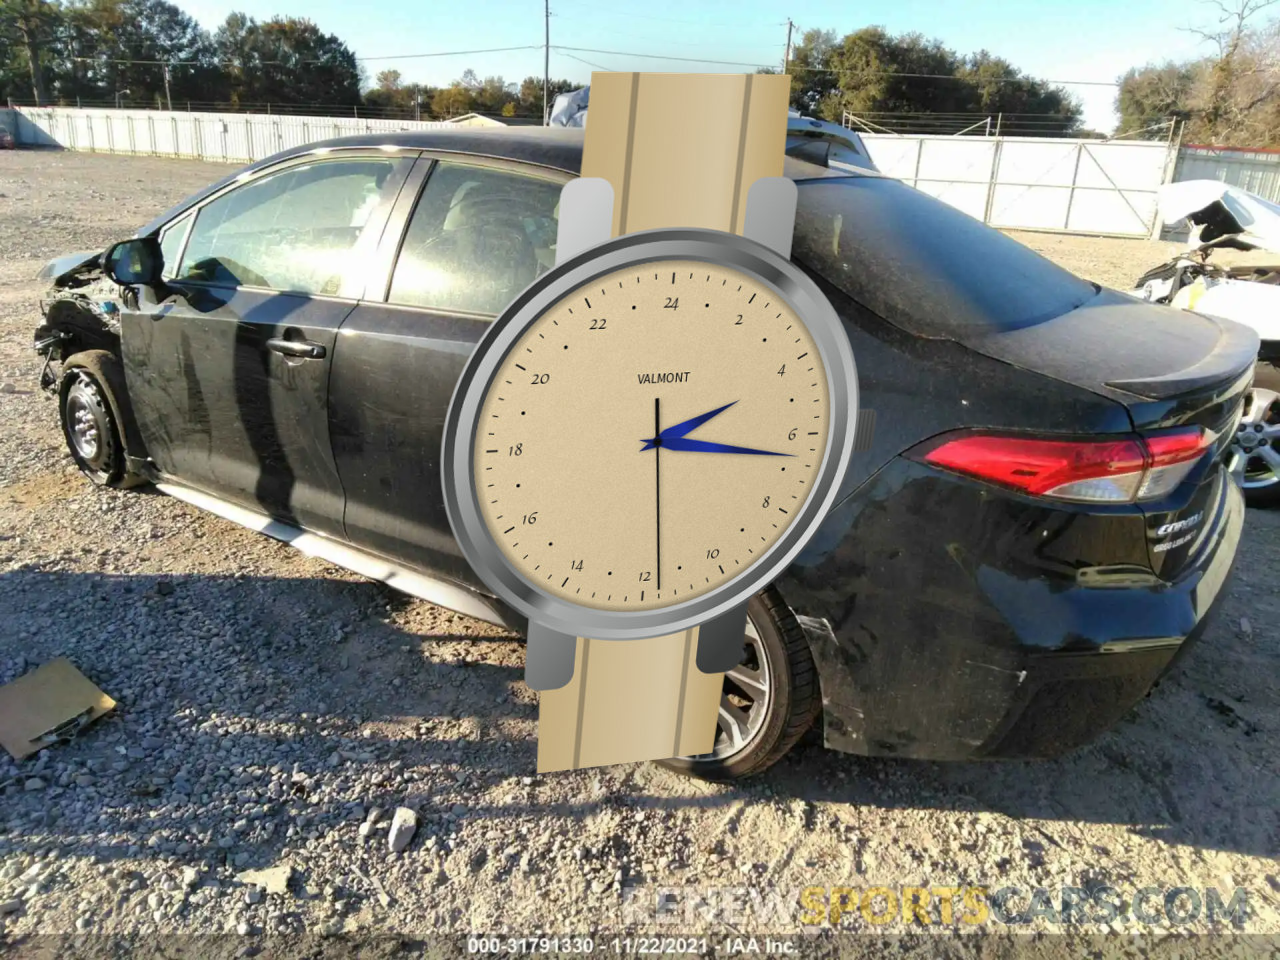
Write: 4:16:29
